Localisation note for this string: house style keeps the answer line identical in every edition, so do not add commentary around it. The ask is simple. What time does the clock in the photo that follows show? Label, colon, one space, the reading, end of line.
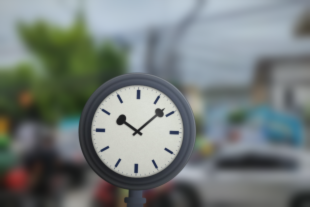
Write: 10:08
